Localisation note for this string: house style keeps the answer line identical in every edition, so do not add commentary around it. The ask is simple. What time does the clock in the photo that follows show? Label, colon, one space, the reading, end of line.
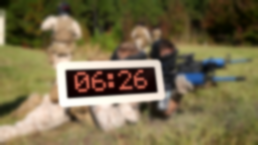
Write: 6:26
